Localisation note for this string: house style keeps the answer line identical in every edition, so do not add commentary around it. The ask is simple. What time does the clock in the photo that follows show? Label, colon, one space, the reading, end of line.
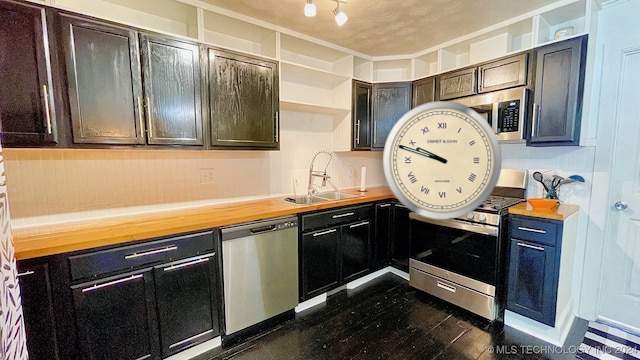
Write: 9:48
